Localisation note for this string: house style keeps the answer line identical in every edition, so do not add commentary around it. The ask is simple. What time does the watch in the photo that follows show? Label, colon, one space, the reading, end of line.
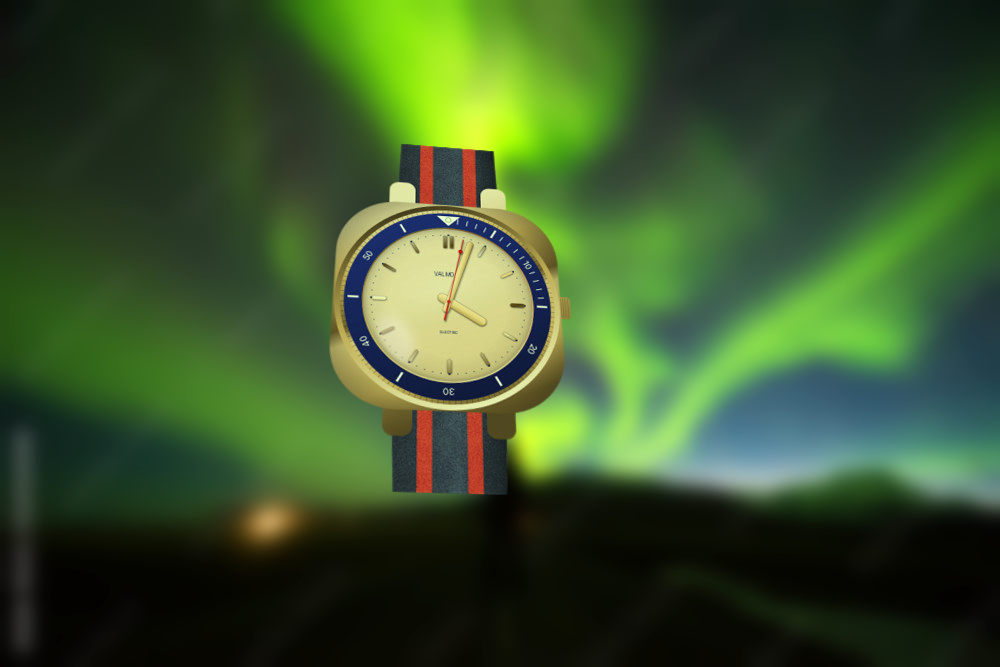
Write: 4:03:02
